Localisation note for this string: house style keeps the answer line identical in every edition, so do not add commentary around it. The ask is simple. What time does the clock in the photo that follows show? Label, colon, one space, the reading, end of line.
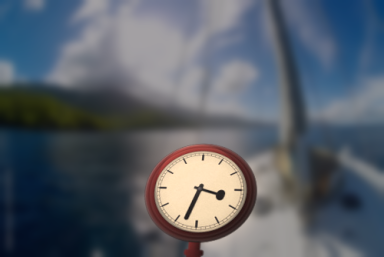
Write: 3:33
